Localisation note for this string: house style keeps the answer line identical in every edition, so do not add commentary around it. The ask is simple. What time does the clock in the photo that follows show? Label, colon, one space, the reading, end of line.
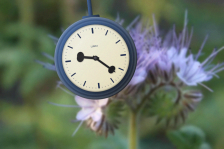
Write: 9:22
